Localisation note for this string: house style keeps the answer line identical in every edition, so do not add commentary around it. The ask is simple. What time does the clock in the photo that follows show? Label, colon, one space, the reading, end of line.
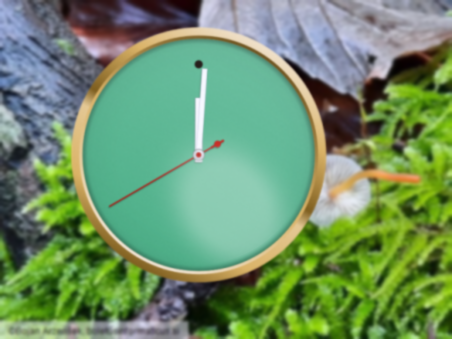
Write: 12:00:40
